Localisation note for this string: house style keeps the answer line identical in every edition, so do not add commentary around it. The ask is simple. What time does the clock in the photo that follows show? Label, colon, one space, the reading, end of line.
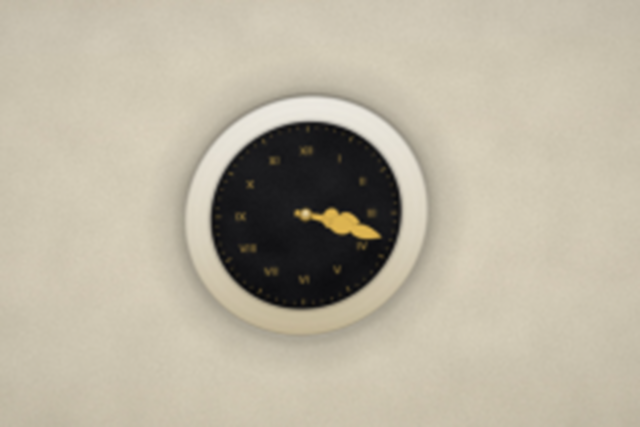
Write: 3:18
